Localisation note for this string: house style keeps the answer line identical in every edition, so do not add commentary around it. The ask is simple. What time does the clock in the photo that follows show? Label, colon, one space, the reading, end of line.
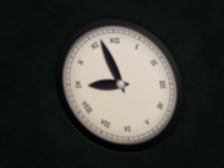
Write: 8:57
